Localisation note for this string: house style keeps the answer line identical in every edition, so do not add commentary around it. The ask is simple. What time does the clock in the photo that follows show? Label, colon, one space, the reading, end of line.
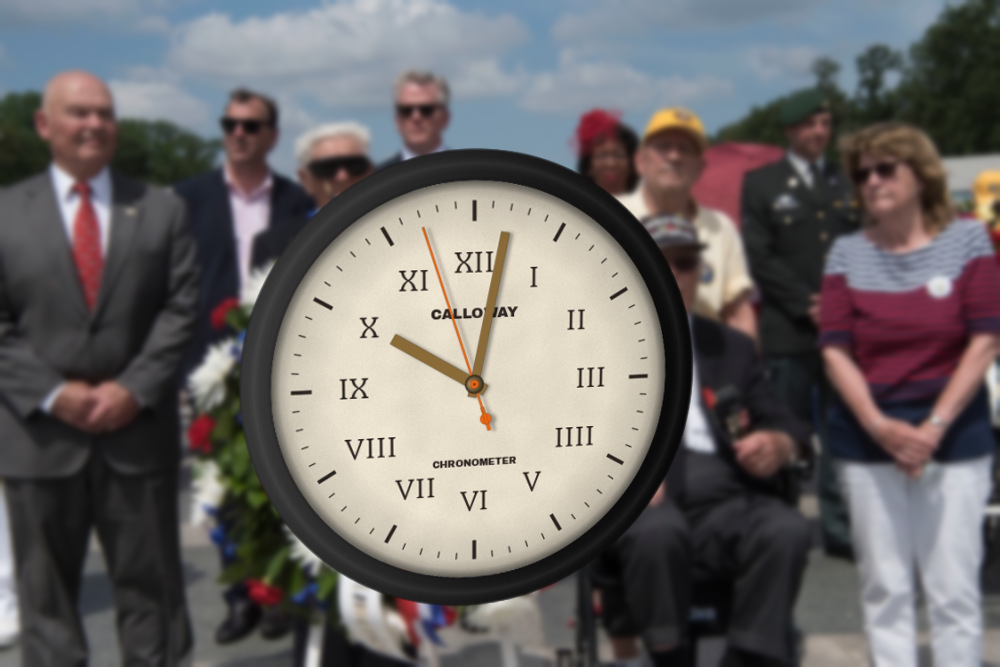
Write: 10:01:57
